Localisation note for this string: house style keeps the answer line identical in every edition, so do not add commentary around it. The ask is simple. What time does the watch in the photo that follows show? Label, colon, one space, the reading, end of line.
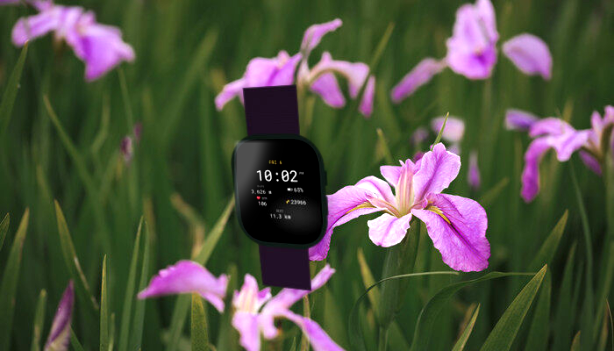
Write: 10:02
